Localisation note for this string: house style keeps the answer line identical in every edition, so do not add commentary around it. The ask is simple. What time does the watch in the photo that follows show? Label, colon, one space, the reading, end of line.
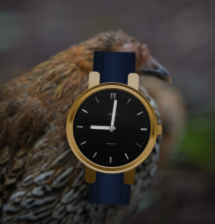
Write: 9:01
